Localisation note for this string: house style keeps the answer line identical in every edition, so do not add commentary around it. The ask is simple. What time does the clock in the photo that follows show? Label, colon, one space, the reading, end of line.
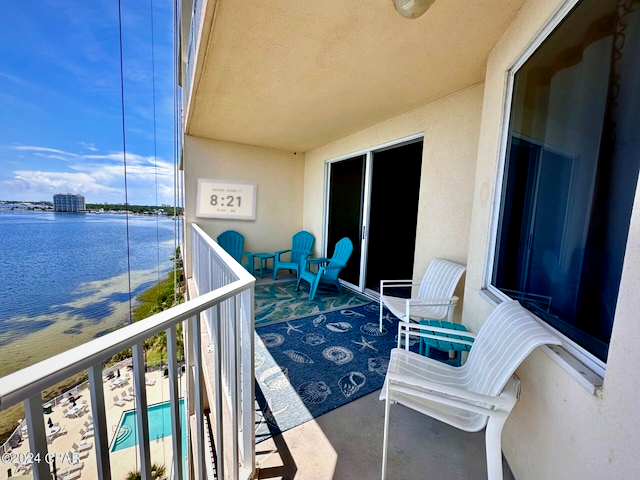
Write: 8:21
